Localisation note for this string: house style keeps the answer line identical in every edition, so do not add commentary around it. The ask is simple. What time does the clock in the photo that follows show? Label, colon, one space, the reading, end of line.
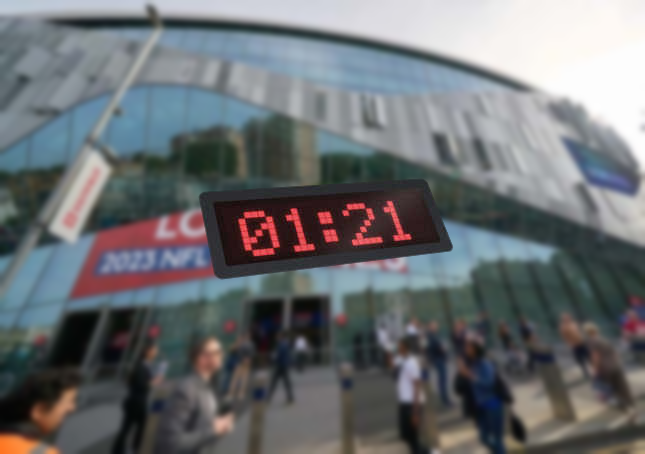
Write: 1:21
